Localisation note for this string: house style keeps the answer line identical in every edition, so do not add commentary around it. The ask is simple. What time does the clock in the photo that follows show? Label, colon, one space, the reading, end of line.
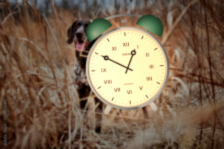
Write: 12:50
